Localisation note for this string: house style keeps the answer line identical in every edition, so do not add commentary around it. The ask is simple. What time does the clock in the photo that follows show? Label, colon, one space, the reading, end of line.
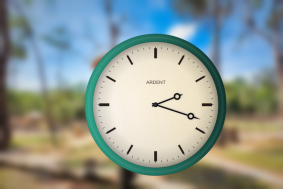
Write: 2:18
